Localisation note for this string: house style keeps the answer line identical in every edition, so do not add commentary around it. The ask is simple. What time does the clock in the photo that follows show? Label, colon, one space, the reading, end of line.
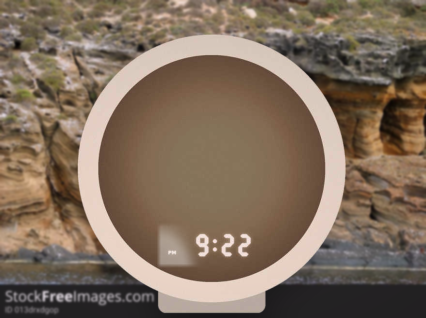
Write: 9:22
